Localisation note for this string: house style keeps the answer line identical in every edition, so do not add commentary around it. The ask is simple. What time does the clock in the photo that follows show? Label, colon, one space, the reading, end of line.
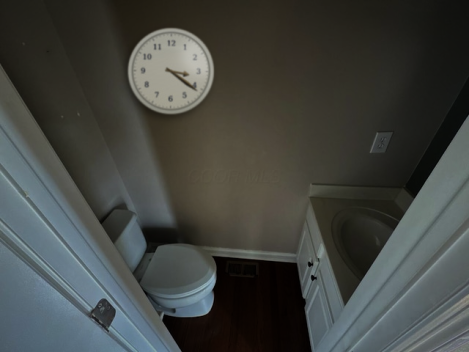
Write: 3:21
